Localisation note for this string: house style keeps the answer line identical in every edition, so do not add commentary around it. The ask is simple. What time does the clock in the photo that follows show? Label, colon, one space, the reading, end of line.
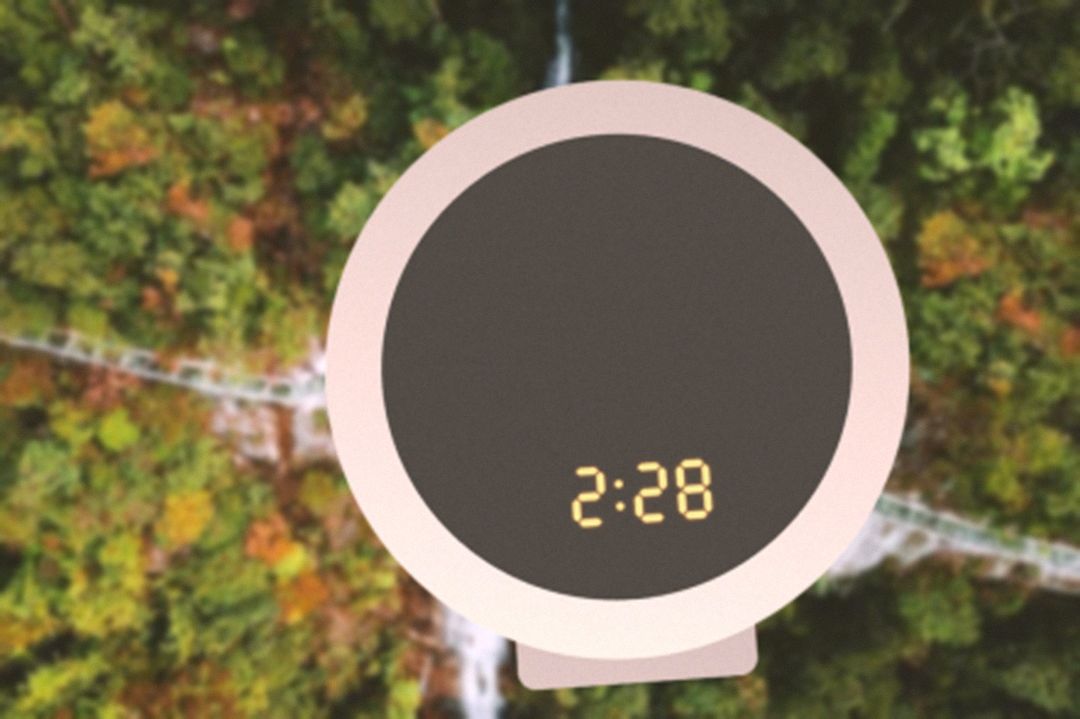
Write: 2:28
